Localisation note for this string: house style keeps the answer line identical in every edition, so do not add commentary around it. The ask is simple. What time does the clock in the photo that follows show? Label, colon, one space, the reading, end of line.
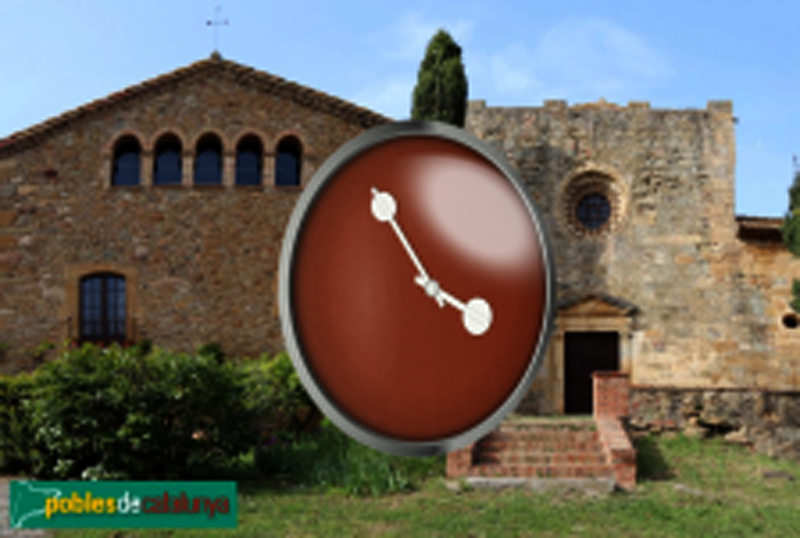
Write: 3:54
